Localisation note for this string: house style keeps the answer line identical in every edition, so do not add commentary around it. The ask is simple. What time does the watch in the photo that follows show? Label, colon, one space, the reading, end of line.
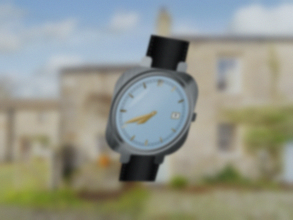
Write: 7:41
